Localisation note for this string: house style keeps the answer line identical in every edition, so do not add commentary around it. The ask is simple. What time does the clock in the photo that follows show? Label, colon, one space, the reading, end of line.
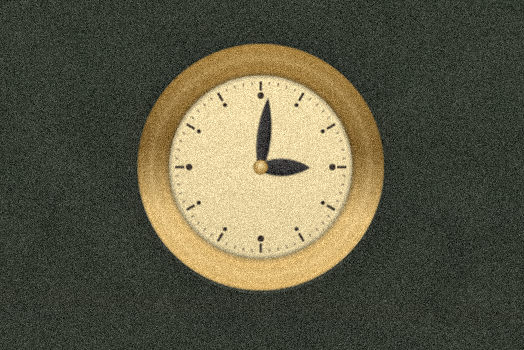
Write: 3:01
